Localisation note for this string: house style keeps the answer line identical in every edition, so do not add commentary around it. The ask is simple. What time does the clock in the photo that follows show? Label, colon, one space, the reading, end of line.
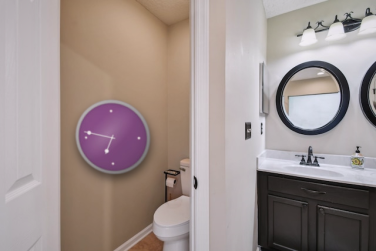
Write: 6:47
